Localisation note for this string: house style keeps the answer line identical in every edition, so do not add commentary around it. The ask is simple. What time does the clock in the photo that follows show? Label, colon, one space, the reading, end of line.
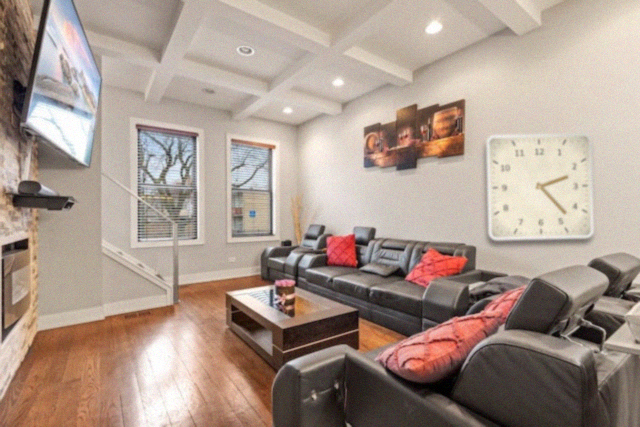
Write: 2:23
